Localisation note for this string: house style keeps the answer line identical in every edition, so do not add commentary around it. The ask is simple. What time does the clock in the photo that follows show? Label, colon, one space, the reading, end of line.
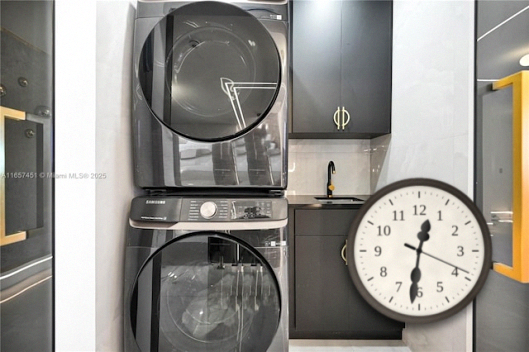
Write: 12:31:19
